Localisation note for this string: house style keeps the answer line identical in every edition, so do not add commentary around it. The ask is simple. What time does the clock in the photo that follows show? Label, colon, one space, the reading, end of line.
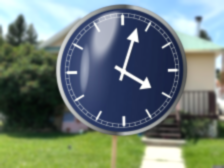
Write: 4:03
